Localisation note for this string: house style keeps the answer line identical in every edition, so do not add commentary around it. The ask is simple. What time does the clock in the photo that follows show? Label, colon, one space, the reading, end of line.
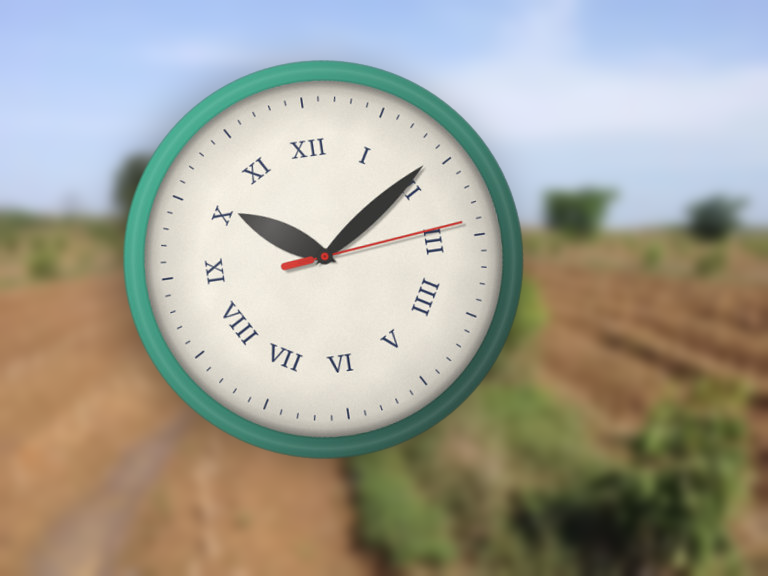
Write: 10:09:14
